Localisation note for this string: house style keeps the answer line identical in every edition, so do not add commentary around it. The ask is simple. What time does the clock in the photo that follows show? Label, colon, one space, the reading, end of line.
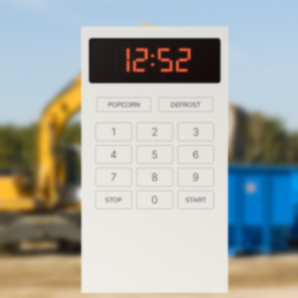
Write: 12:52
